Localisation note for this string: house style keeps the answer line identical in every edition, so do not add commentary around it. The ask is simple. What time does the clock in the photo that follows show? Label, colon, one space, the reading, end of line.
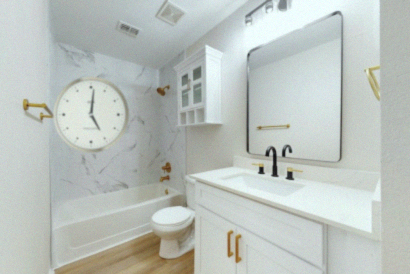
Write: 5:01
